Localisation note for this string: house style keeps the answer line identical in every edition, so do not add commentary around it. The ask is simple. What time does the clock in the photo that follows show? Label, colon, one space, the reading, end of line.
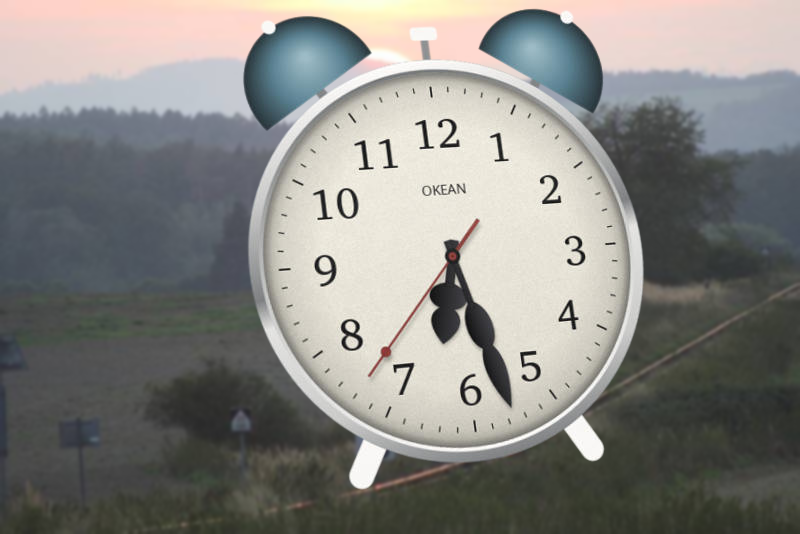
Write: 6:27:37
